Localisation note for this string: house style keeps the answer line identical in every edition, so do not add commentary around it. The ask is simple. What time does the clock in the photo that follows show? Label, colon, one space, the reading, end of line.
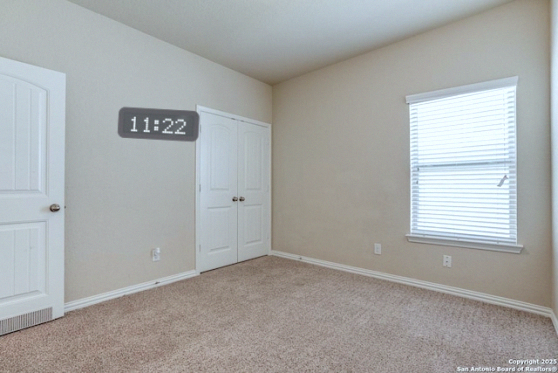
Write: 11:22
